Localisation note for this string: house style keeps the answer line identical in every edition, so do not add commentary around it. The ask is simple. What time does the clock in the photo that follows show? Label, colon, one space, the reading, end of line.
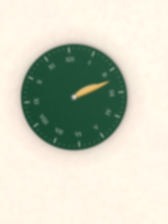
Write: 2:12
